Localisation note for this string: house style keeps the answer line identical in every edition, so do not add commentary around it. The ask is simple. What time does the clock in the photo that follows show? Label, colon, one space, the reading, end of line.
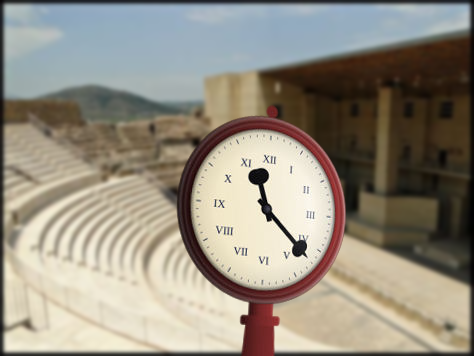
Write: 11:22
